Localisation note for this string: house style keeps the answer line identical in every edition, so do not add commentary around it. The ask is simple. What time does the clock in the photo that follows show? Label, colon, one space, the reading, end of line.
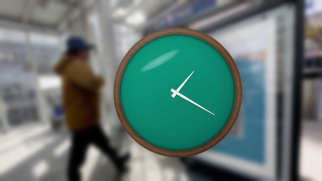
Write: 1:20
